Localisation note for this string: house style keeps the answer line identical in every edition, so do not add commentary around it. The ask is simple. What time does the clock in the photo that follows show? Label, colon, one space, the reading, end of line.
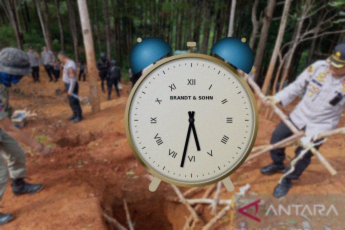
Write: 5:32
